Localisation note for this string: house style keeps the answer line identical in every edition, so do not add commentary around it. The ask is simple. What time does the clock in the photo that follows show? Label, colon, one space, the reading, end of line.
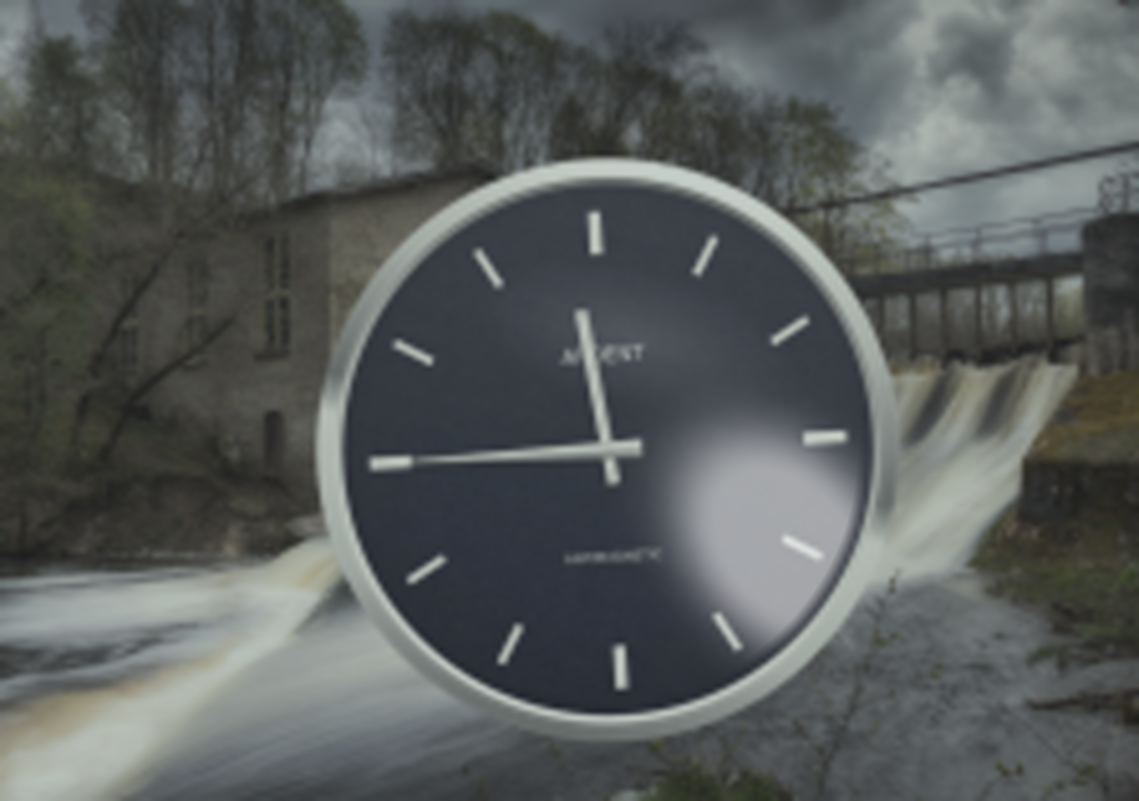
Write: 11:45
